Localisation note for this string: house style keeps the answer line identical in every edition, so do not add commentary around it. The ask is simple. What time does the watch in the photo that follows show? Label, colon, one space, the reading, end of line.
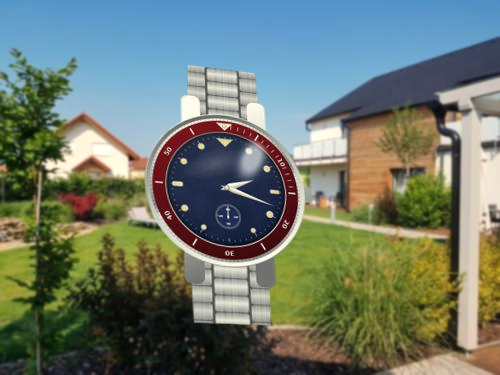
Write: 2:18
